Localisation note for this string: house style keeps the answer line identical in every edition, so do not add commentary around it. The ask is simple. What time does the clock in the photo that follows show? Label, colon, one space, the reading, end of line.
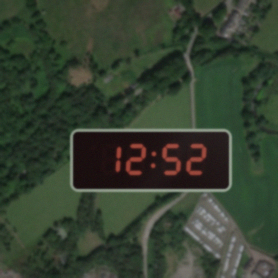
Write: 12:52
